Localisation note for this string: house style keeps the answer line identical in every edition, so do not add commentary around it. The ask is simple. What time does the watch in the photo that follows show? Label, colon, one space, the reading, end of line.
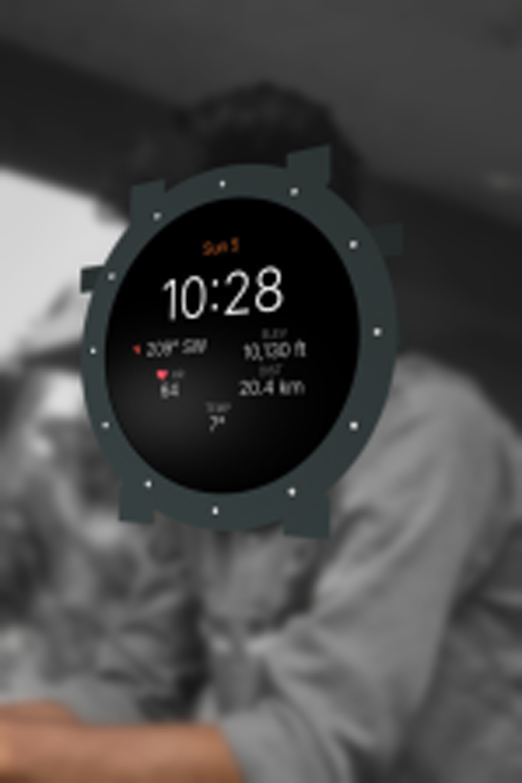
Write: 10:28
